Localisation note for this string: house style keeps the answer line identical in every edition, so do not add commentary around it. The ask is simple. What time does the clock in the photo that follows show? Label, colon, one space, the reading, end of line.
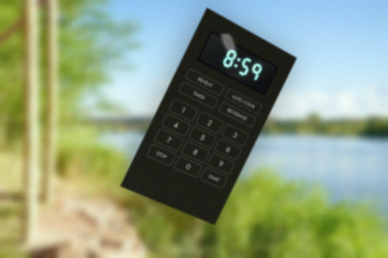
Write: 8:59
